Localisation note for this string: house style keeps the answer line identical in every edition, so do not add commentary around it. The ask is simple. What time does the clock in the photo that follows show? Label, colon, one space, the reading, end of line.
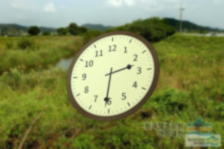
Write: 2:31
